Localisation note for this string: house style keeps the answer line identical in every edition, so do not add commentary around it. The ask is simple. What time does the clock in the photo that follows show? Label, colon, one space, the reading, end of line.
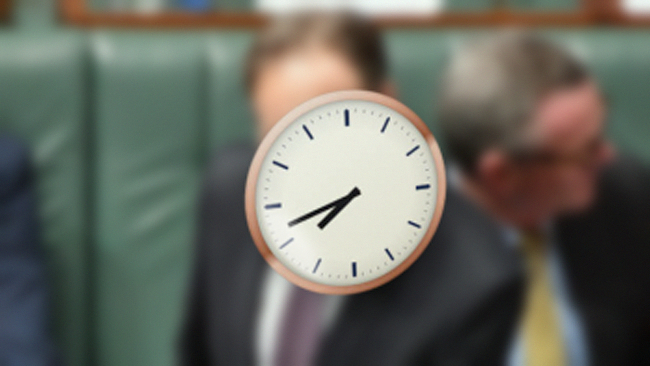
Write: 7:42
